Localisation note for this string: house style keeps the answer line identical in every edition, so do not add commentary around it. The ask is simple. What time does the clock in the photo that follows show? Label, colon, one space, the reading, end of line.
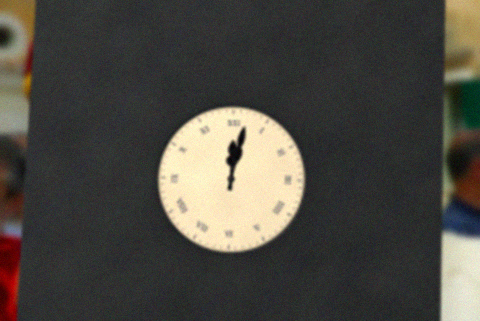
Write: 12:02
